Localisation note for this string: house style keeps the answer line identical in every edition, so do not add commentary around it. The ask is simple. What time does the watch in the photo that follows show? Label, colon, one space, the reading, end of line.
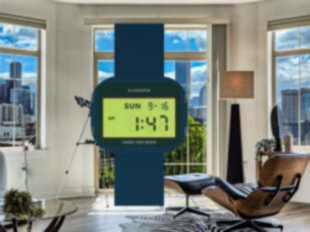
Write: 1:47
